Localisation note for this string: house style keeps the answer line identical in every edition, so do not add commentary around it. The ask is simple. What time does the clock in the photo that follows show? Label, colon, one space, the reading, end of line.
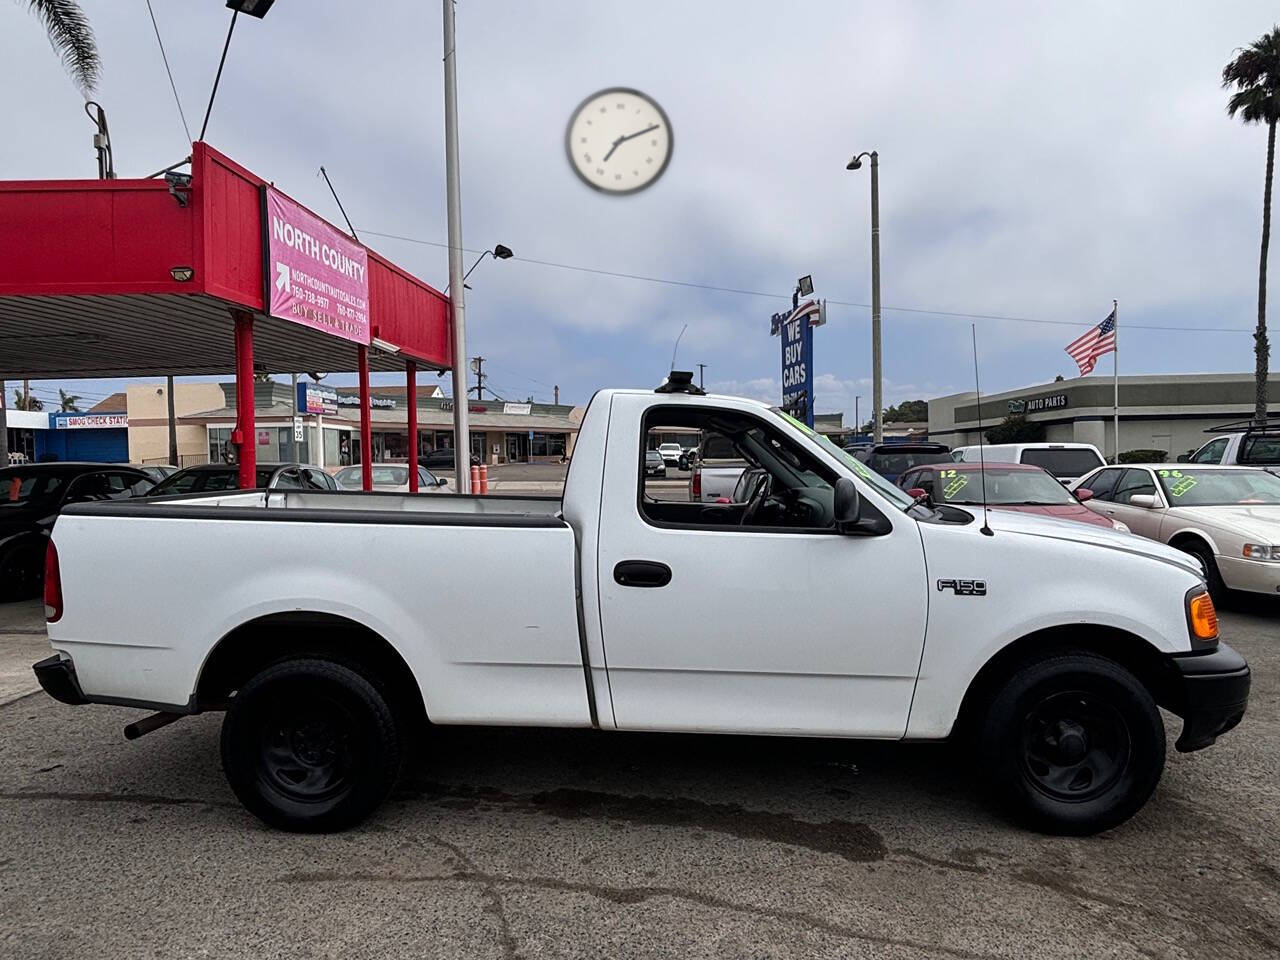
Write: 7:11
